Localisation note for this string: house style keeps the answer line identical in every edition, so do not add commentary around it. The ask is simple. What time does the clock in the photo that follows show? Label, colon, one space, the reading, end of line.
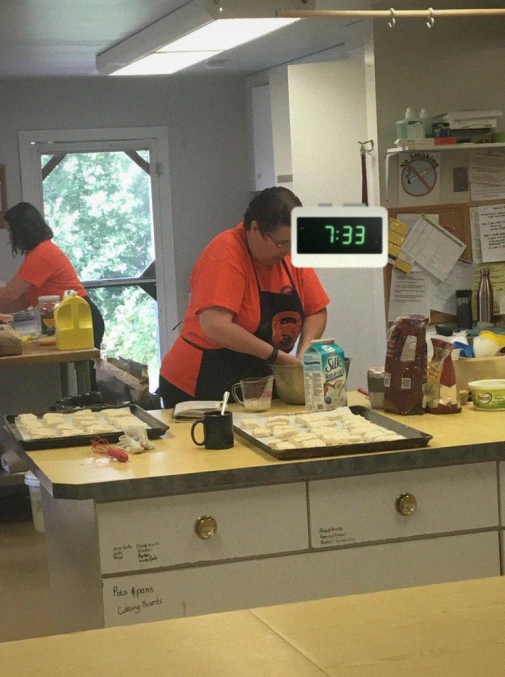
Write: 7:33
